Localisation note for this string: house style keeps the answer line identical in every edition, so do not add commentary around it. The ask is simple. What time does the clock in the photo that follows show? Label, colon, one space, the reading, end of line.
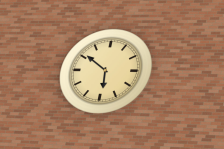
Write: 5:51
